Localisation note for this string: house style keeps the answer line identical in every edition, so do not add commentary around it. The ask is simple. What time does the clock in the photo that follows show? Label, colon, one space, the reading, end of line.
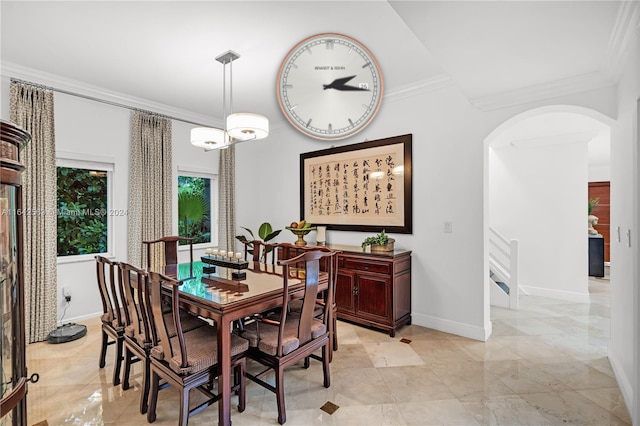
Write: 2:16
